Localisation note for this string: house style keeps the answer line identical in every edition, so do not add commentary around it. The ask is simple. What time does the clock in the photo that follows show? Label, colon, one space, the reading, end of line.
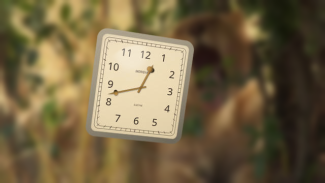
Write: 12:42
